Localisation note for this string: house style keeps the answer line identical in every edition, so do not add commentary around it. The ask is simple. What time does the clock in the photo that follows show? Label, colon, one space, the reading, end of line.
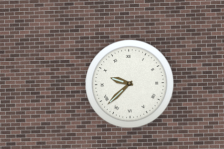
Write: 9:38
